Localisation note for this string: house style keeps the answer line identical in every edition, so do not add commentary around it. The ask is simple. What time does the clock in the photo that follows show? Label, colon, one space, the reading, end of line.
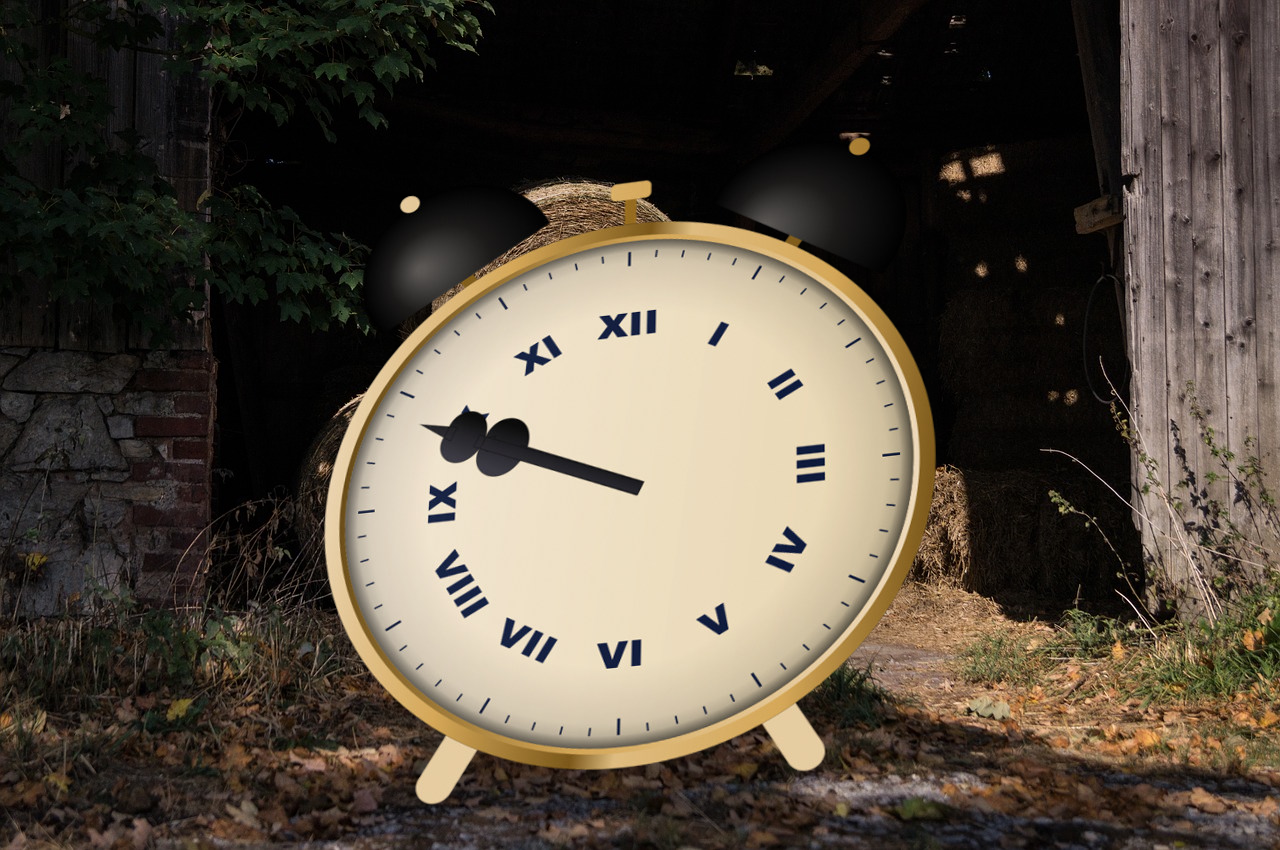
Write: 9:49
